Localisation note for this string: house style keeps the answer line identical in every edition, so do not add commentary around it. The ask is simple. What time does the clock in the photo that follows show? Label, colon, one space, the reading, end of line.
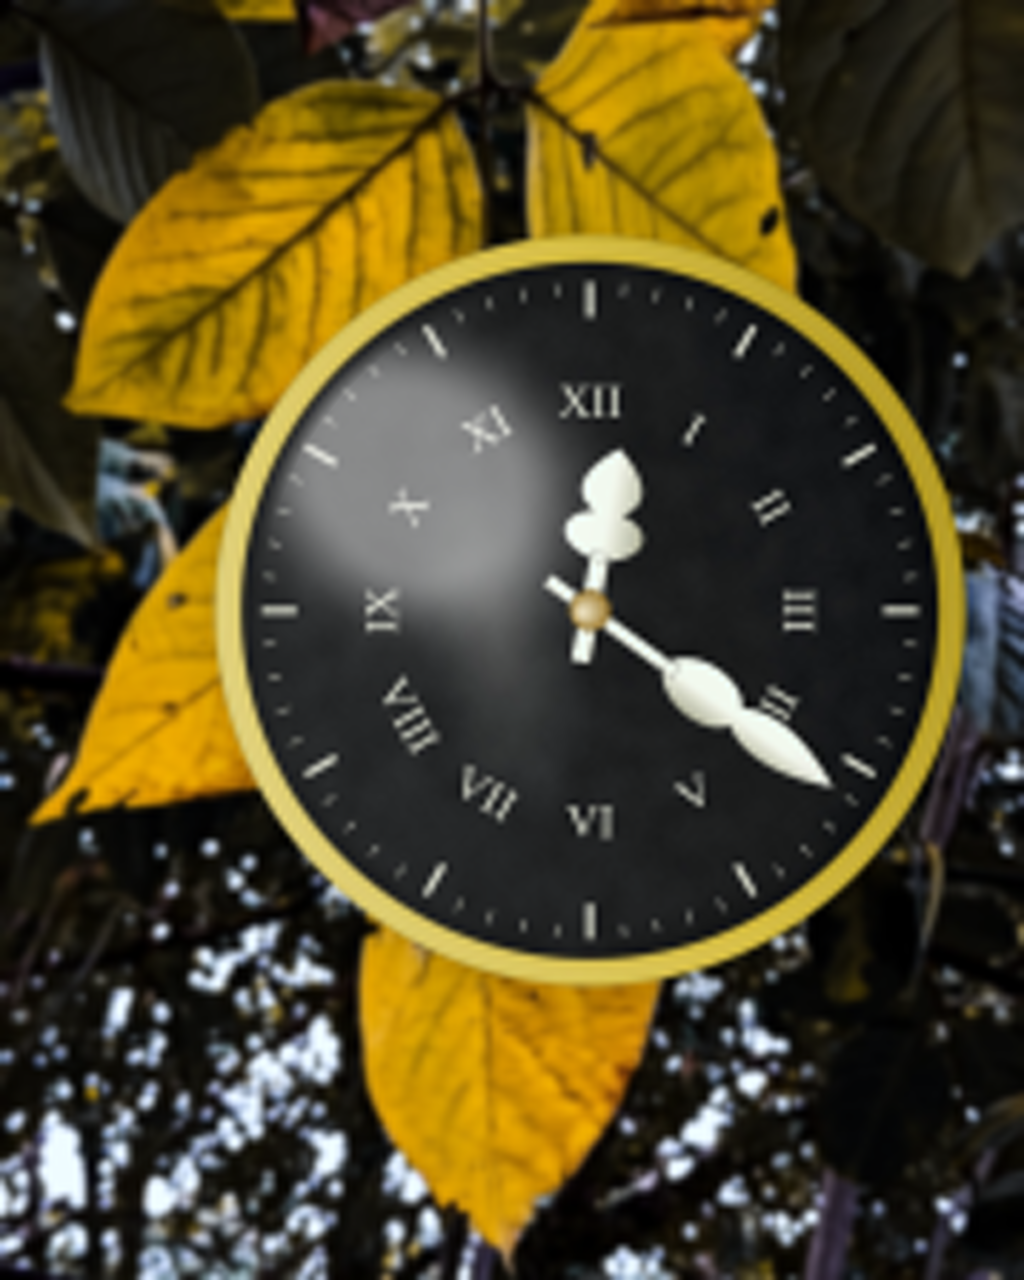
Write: 12:21
